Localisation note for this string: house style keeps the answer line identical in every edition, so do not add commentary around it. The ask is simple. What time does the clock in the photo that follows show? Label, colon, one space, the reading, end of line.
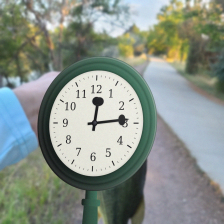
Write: 12:14
